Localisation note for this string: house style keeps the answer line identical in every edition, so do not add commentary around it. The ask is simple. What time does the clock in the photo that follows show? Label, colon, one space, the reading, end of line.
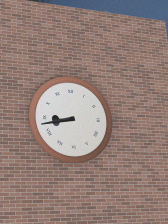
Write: 8:43
